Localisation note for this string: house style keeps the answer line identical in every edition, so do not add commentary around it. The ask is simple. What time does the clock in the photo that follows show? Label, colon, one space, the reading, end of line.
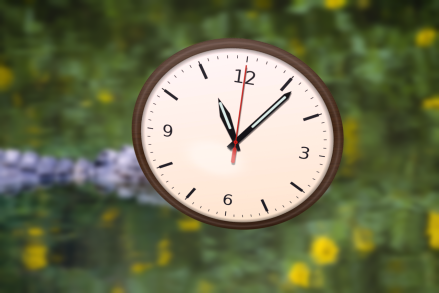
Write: 11:06:00
